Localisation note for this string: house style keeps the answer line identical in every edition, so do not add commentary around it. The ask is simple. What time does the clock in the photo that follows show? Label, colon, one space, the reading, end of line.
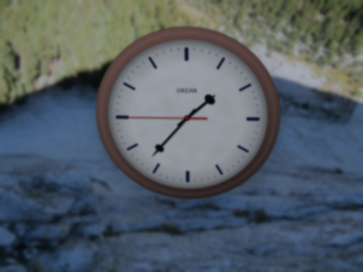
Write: 1:36:45
